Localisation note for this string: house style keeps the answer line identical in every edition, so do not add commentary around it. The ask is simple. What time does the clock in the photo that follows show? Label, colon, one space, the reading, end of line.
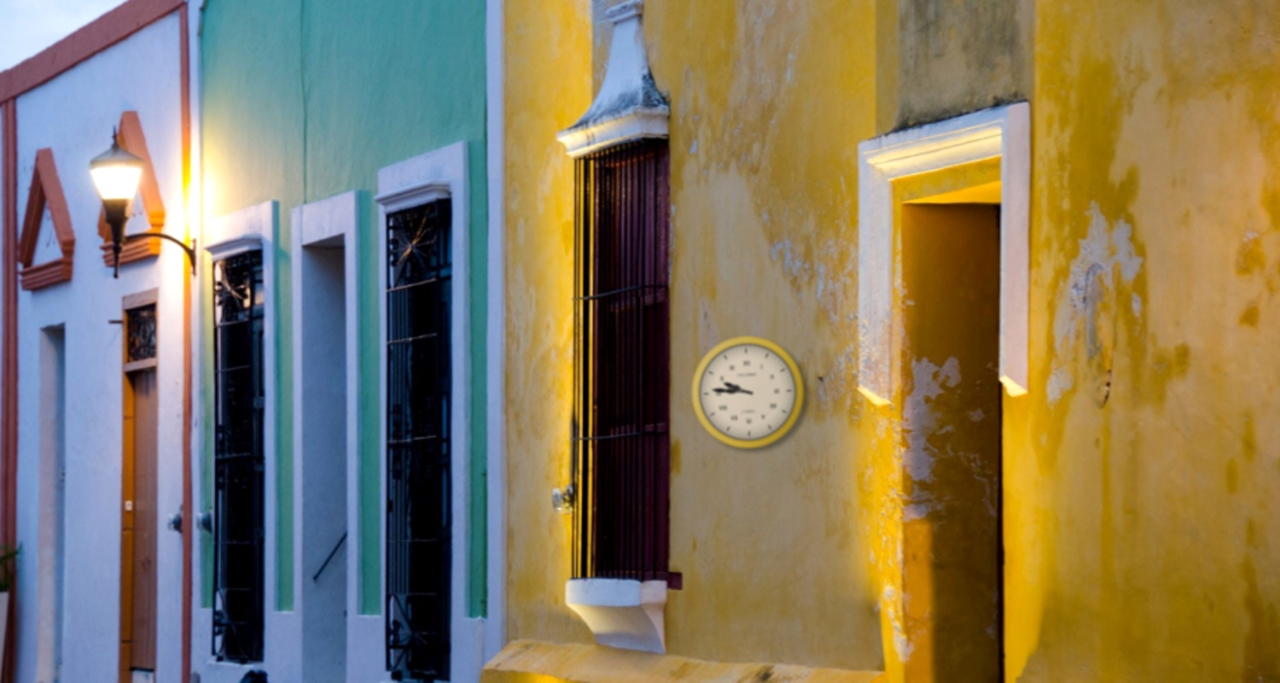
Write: 9:46
